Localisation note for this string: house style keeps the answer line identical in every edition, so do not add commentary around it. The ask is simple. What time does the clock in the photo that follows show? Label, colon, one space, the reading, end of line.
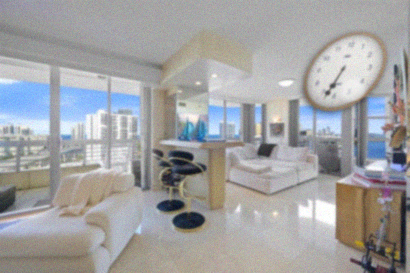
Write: 6:33
